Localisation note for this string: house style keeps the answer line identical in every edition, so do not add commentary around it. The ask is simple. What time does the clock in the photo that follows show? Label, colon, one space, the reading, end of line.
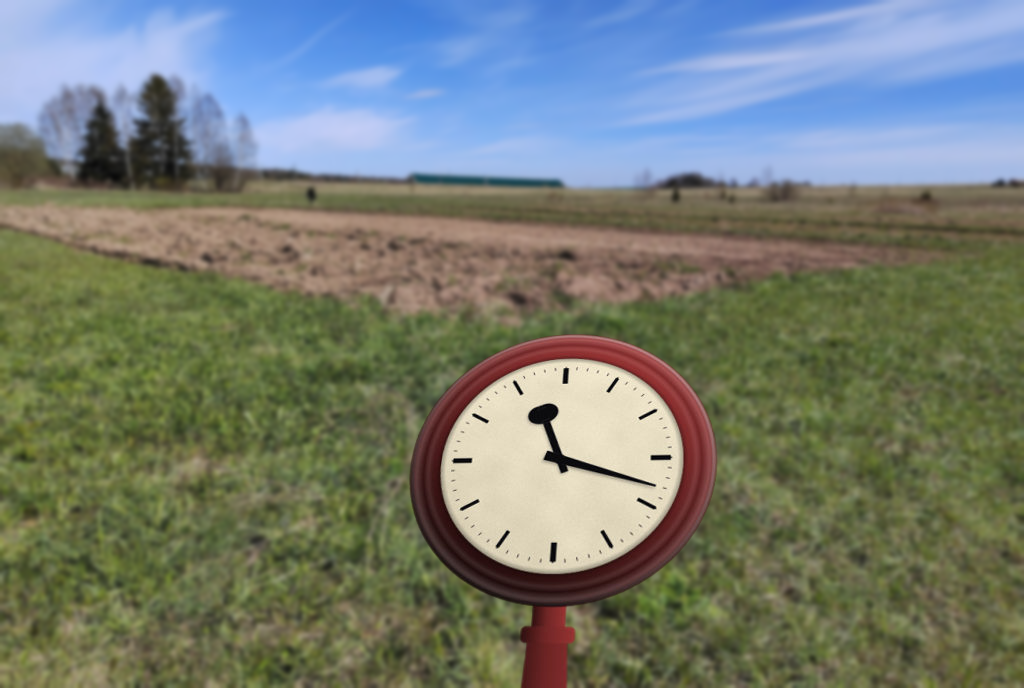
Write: 11:18
